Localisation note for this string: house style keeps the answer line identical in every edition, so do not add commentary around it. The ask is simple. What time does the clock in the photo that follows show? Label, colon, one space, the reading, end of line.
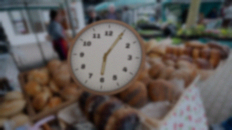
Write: 6:05
